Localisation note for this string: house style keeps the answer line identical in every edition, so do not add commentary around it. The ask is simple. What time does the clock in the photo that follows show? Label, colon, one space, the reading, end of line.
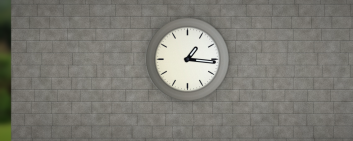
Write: 1:16
